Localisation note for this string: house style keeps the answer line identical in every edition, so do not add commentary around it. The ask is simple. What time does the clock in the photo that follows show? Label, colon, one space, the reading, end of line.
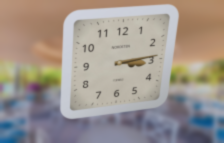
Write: 3:14
